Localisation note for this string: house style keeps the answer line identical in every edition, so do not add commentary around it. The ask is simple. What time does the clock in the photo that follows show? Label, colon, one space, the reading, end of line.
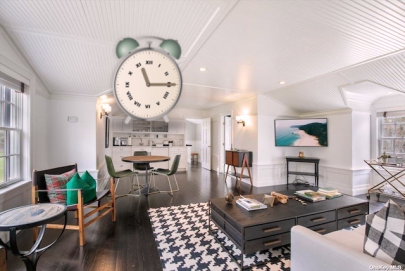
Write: 11:15
